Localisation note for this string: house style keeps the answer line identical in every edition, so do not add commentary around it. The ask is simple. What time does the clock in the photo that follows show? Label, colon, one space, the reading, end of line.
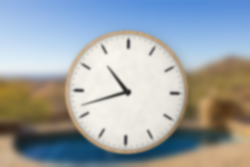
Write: 10:42
